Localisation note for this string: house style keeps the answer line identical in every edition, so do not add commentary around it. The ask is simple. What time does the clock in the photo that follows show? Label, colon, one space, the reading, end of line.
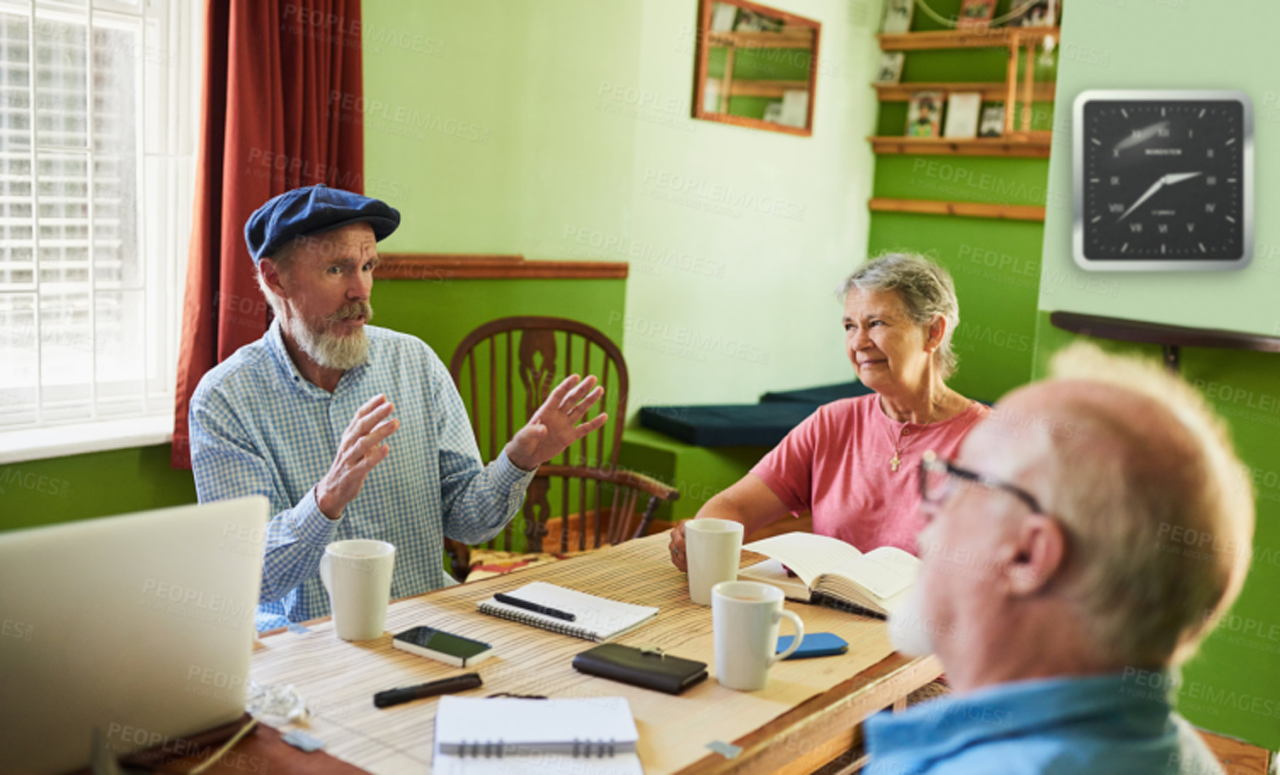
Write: 2:38
